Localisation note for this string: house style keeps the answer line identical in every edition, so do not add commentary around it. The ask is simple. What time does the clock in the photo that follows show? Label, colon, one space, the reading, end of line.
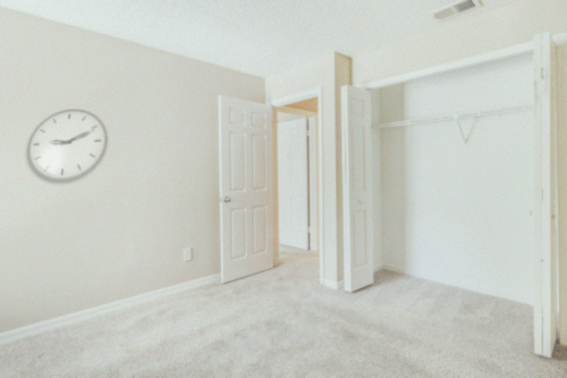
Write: 9:11
